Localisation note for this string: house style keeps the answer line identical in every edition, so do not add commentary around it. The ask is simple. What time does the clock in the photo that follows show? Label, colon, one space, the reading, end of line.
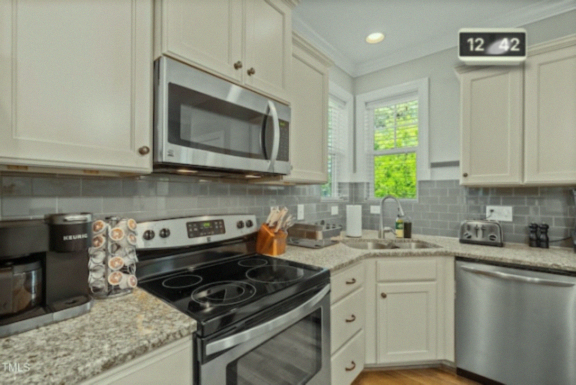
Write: 12:42
